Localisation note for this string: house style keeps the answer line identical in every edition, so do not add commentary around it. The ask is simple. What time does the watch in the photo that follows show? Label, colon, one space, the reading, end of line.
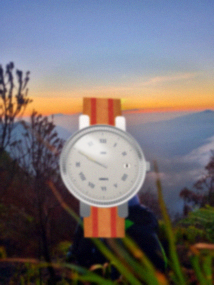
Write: 9:50
